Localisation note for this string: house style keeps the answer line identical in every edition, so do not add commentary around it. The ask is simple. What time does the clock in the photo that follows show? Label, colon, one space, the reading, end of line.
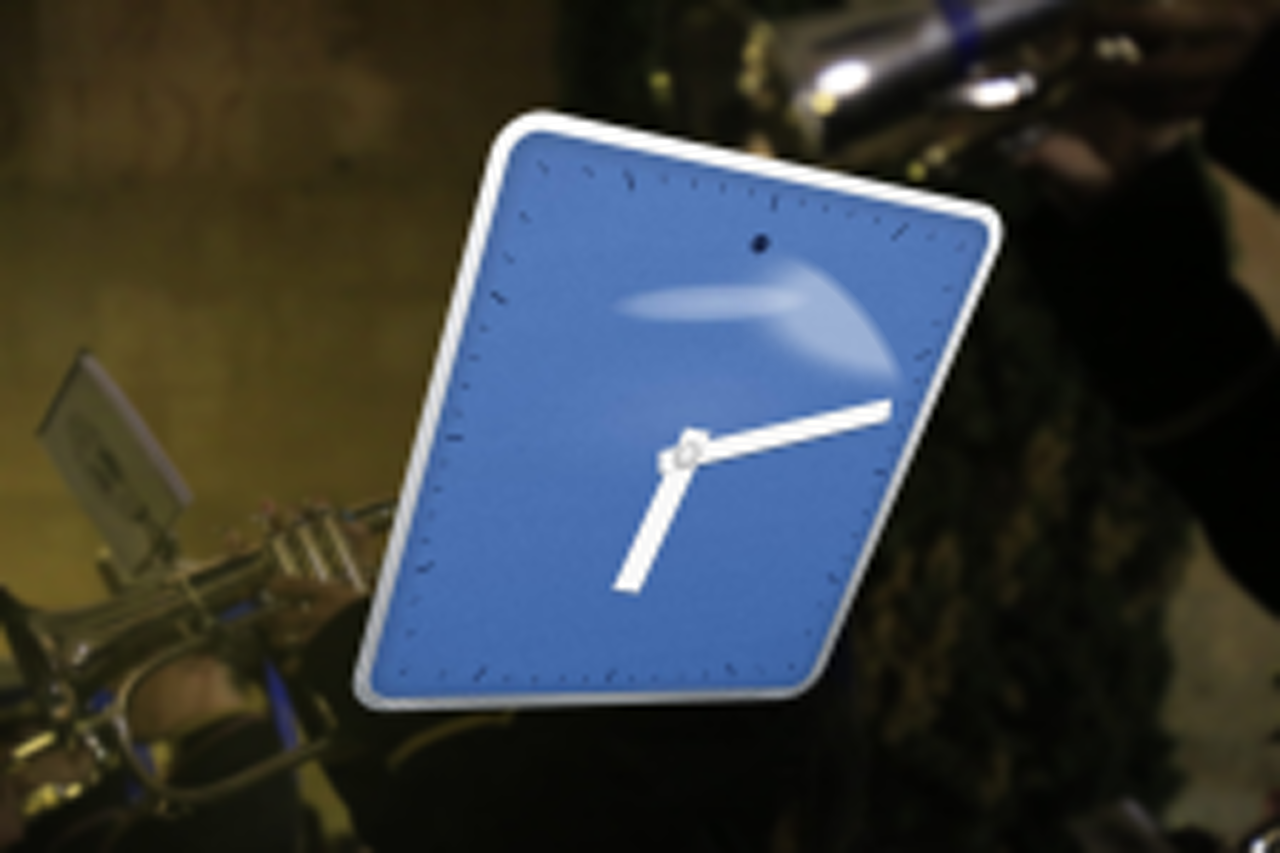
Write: 6:12
